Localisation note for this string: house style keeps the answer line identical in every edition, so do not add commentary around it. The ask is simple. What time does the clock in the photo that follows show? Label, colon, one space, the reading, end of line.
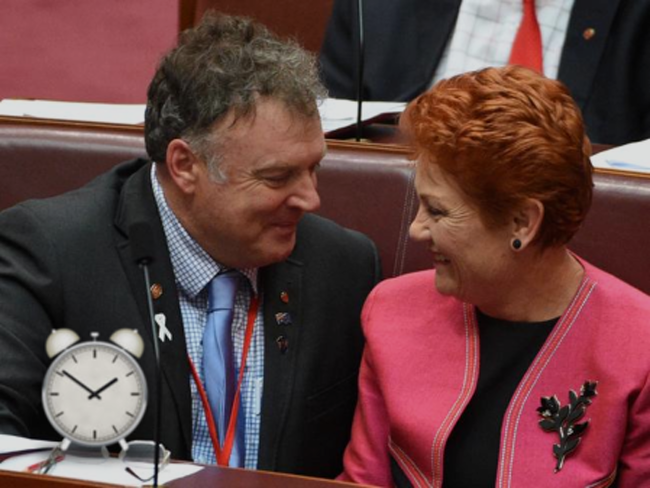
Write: 1:51
